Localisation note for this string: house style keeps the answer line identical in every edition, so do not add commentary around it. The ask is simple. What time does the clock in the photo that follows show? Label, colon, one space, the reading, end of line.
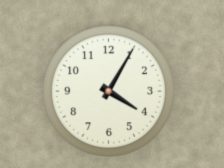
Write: 4:05
